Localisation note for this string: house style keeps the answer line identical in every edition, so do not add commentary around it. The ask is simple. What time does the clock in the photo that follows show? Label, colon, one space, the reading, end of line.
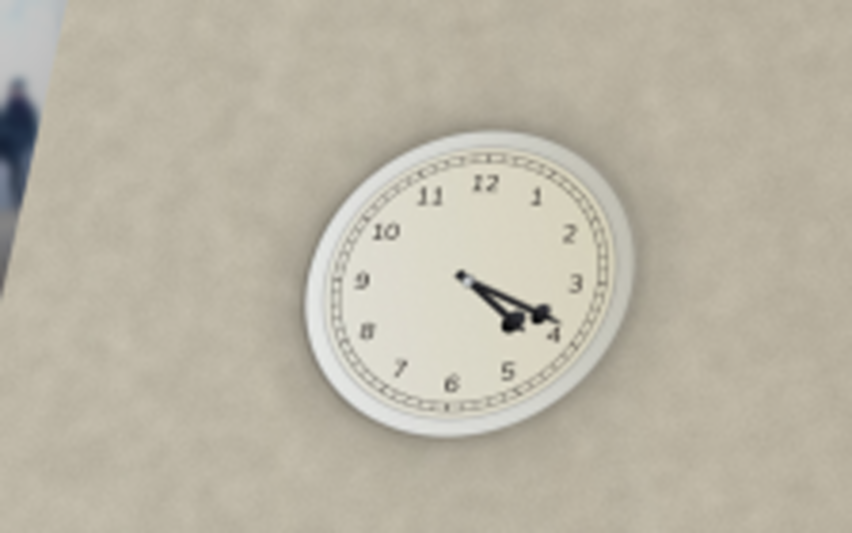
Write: 4:19
